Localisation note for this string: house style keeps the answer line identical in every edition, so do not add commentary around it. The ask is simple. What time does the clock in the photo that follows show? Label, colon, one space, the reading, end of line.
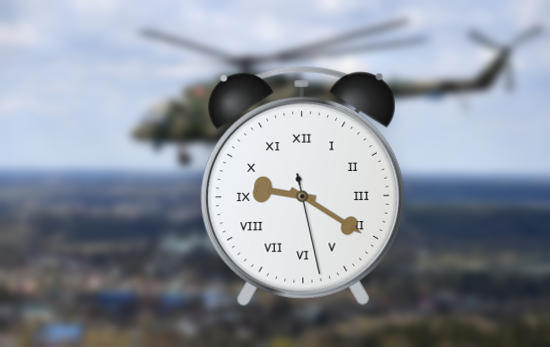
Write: 9:20:28
